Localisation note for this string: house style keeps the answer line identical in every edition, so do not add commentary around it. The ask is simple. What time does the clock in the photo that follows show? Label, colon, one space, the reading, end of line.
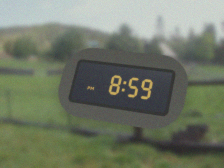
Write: 8:59
